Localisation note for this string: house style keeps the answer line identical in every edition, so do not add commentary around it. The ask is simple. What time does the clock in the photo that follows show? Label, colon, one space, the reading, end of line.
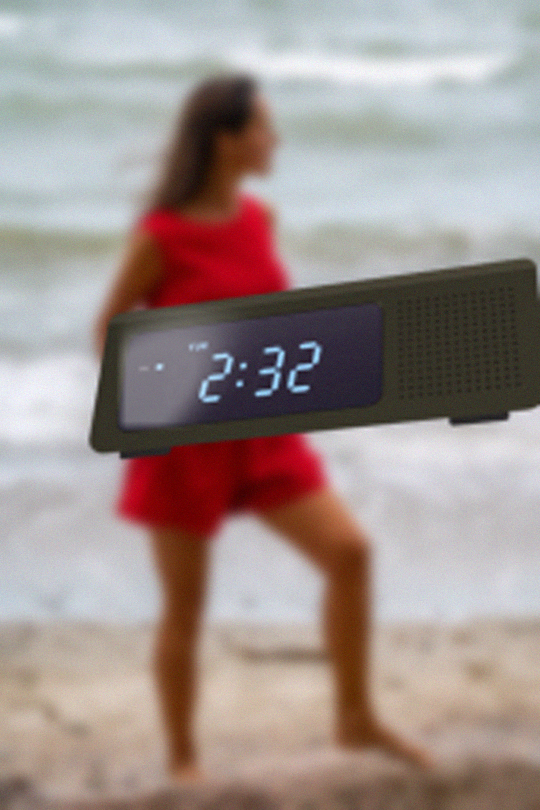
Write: 2:32
